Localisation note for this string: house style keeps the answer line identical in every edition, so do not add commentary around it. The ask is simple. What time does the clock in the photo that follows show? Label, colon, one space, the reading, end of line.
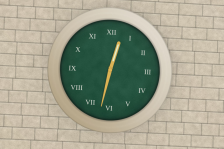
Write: 12:32
